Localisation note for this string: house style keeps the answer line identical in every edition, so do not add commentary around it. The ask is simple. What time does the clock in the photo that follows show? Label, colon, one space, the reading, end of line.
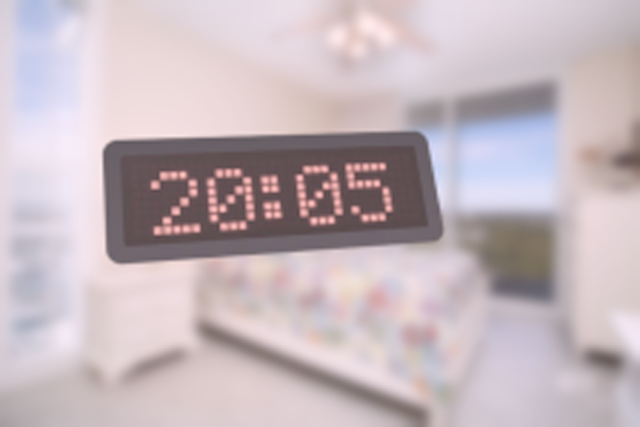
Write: 20:05
